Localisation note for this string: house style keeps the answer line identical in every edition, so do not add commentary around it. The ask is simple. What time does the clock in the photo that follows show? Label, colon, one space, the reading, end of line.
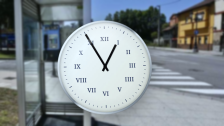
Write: 12:55
